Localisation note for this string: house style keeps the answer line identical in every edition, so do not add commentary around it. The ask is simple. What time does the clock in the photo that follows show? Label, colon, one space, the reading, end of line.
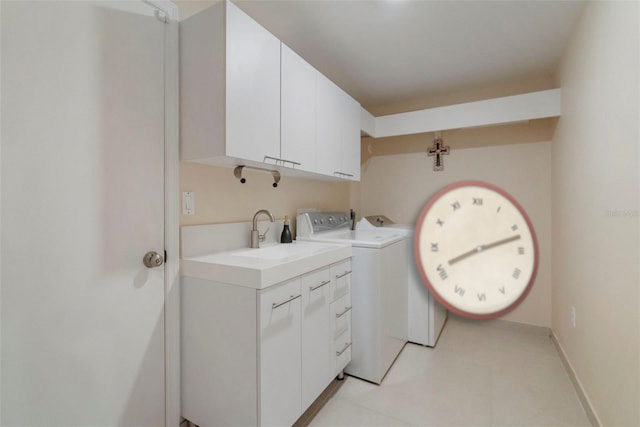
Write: 8:12
